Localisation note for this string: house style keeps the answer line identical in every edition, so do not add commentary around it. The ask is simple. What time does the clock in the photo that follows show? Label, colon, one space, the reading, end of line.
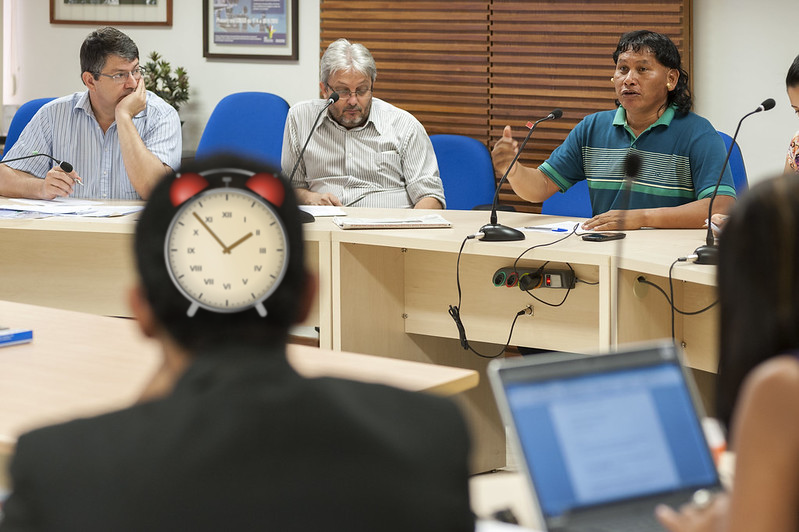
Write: 1:53
